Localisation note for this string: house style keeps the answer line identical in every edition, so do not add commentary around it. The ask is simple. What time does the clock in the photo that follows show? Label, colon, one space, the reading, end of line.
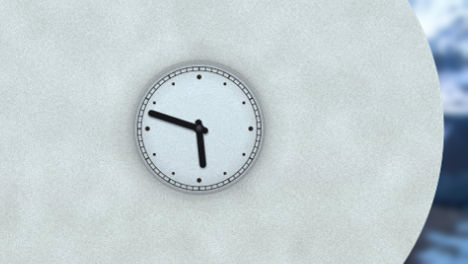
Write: 5:48
